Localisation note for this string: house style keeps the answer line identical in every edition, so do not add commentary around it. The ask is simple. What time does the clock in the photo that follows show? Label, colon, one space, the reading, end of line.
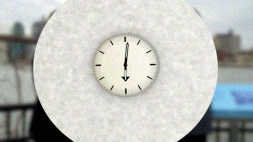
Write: 6:01
